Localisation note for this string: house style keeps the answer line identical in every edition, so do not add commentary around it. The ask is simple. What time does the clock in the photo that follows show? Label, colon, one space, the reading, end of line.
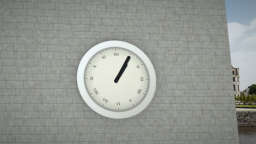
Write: 1:05
